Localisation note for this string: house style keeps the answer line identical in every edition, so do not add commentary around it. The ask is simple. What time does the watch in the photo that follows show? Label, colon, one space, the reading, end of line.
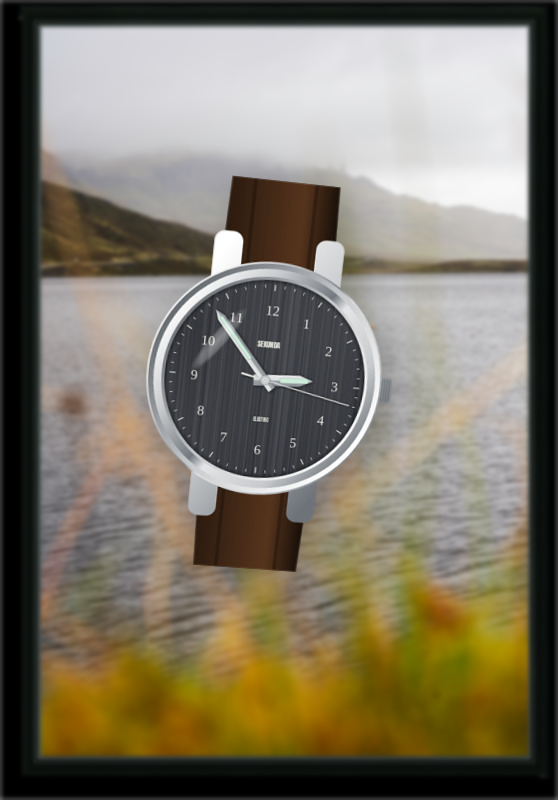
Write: 2:53:17
